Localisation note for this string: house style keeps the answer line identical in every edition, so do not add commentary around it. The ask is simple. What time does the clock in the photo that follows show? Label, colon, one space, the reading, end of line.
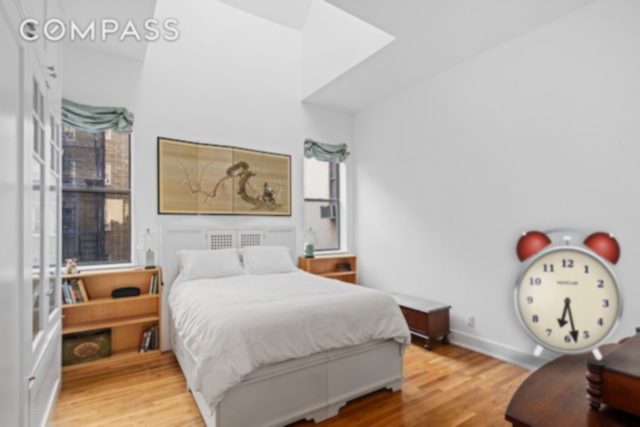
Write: 6:28
